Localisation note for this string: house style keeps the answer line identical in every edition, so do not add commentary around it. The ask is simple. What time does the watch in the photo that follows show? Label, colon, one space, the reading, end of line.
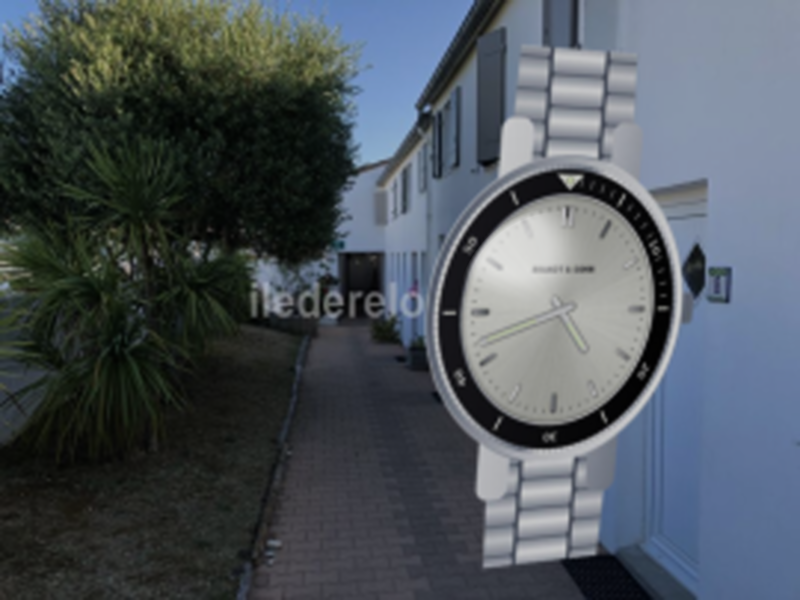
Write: 4:42
